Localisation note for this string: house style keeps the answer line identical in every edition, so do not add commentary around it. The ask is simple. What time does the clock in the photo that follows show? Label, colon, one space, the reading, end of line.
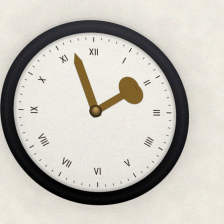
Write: 1:57
